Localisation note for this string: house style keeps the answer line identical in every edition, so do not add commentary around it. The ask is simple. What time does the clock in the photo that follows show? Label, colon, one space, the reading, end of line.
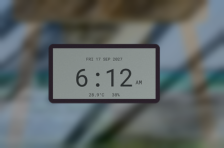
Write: 6:12
